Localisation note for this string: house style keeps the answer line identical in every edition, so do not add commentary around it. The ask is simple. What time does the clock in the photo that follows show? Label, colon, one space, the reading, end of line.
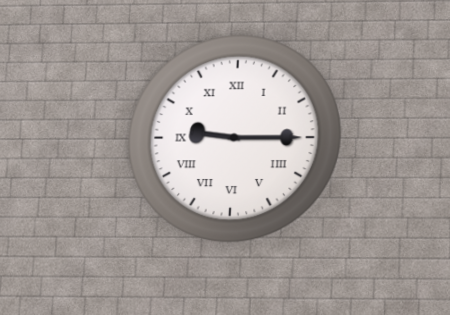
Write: 9:15
